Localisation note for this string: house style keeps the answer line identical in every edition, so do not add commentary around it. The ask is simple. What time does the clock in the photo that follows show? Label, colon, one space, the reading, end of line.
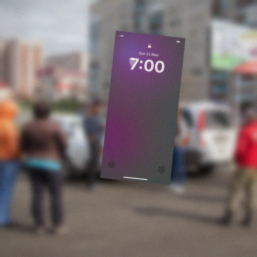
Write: 7:00
